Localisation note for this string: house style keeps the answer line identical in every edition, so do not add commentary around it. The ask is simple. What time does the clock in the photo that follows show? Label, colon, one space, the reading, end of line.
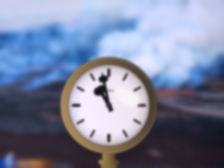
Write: 10:58
